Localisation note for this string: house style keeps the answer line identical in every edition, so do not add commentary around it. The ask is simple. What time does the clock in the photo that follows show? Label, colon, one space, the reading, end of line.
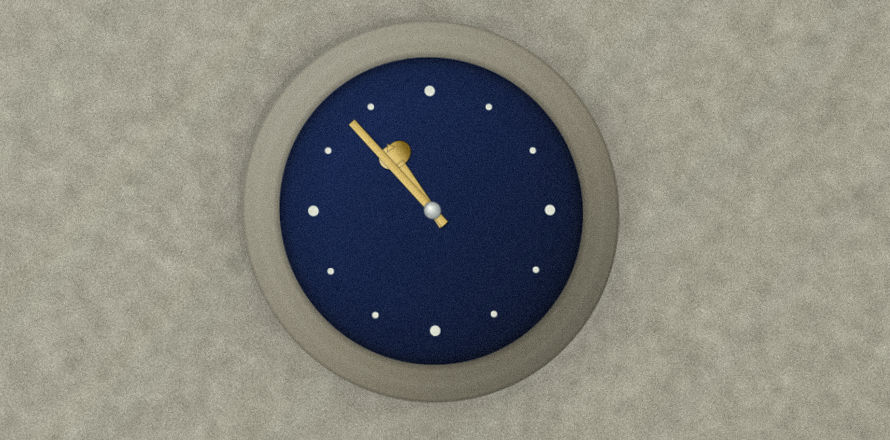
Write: 10:53
